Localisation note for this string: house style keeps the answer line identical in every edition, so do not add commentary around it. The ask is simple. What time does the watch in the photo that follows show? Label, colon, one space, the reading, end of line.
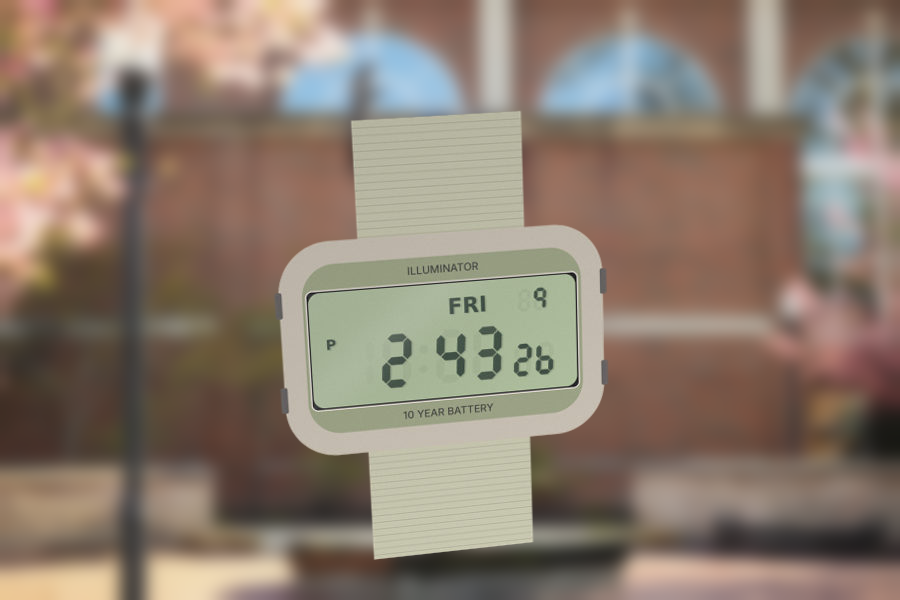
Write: 2:43:26
